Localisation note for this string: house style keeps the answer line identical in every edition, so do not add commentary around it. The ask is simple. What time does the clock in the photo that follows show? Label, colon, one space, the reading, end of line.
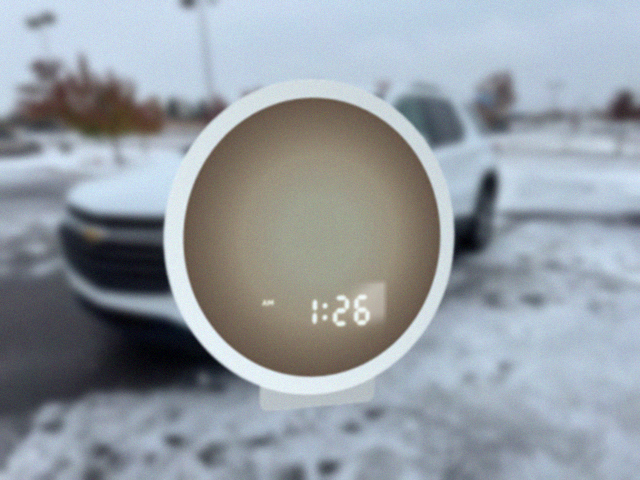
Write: 1:26
